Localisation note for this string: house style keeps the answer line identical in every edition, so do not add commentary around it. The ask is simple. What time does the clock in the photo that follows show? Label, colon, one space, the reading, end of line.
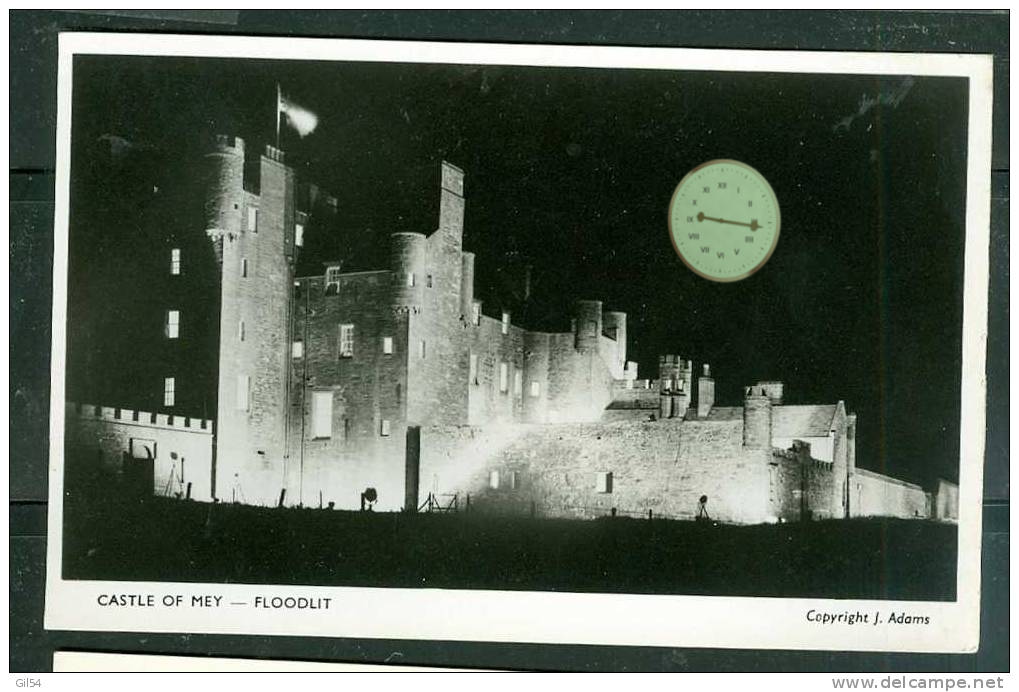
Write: 9:16
